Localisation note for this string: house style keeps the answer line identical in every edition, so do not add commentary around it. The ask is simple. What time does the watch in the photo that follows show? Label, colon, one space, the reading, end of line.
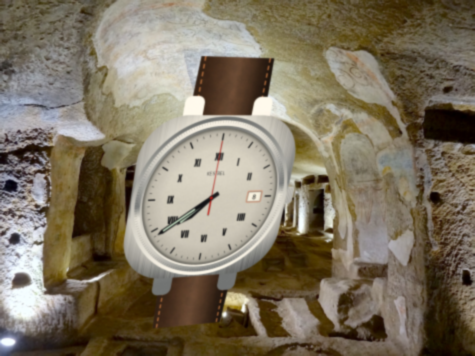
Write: 7:39:00
